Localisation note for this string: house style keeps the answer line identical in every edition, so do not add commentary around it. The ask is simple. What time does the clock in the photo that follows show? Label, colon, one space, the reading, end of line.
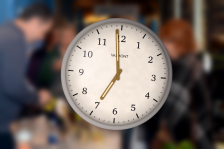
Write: 6:59
